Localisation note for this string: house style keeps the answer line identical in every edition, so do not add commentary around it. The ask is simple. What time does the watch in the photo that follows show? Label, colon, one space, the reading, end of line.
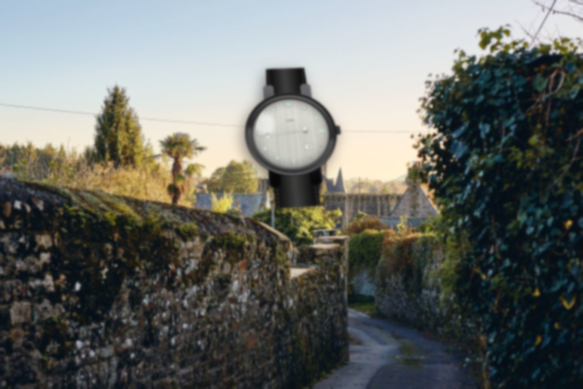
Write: 2:44
